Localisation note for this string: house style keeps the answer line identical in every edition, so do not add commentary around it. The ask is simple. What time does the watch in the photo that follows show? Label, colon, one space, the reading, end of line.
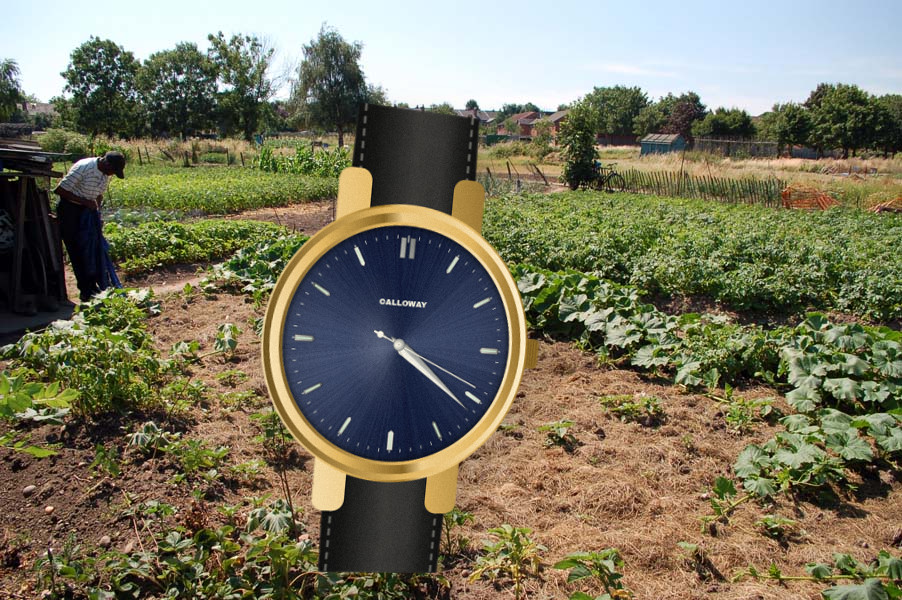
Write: 4:21:19
